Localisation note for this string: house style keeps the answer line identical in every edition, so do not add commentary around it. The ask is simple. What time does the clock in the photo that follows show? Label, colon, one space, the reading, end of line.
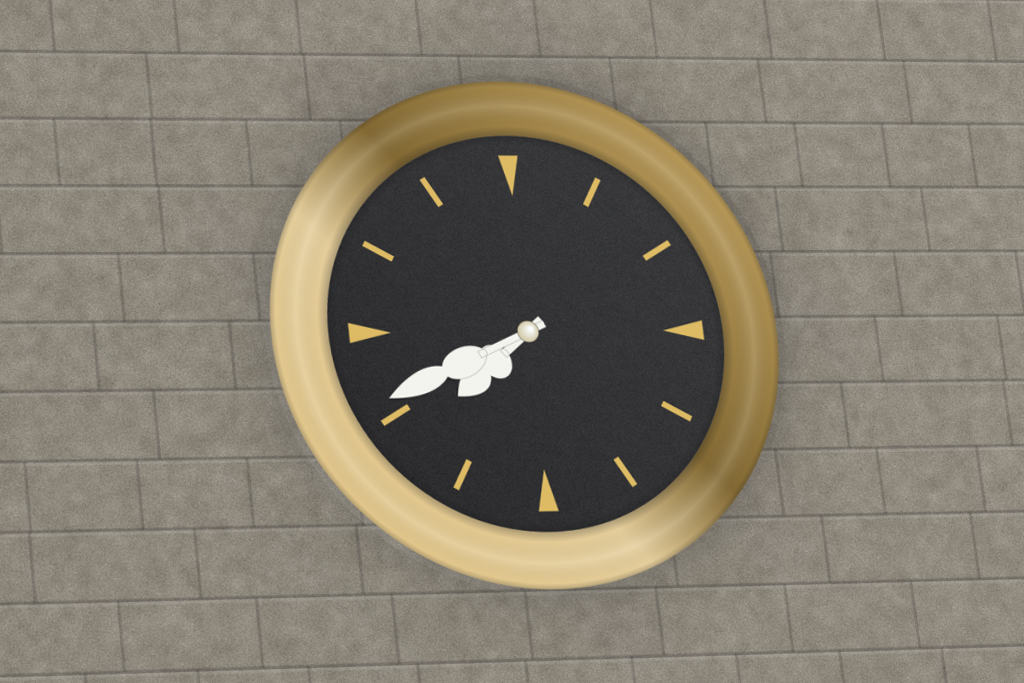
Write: 7:41
